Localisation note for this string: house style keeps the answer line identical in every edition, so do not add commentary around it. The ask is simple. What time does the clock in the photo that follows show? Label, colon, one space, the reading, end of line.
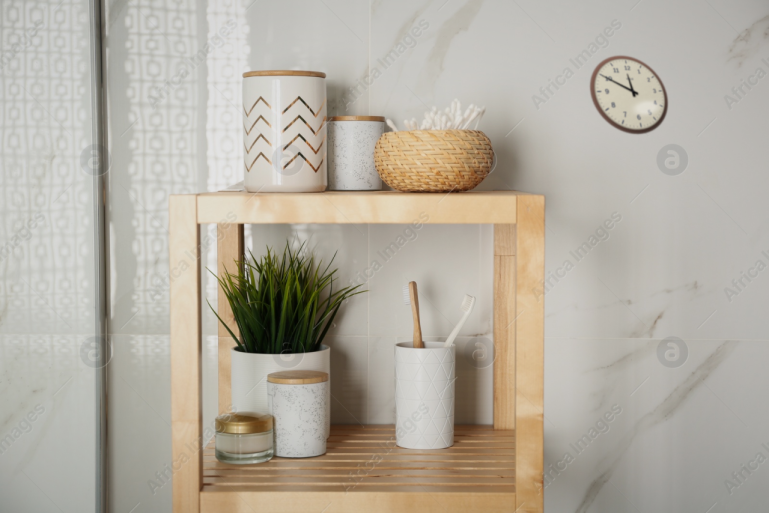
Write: 11:50
